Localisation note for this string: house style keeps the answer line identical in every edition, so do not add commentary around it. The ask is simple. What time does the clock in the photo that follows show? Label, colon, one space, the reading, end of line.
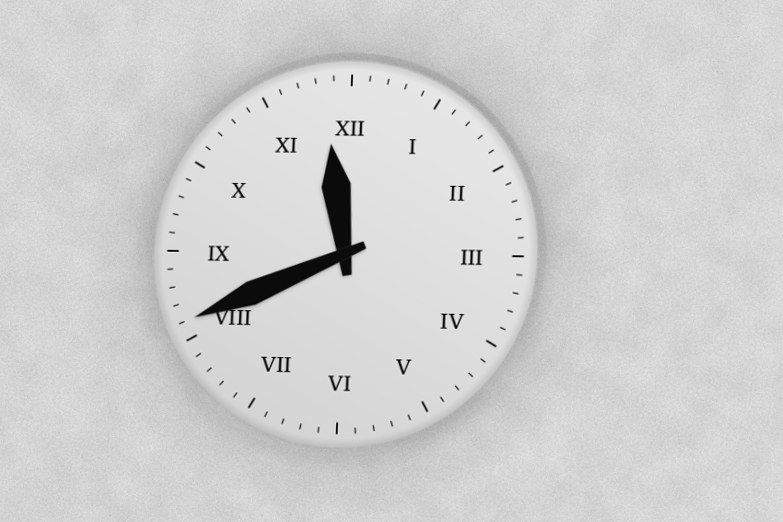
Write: 11:41
